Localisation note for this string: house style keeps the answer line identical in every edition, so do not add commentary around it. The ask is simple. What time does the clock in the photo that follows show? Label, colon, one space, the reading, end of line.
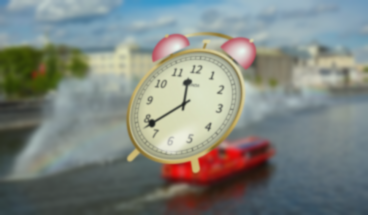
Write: 11:38
